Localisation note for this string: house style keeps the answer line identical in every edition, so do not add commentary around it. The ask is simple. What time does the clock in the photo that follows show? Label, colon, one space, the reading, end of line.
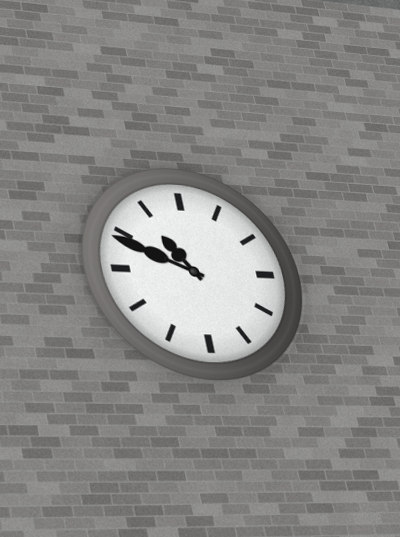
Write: 10:49
